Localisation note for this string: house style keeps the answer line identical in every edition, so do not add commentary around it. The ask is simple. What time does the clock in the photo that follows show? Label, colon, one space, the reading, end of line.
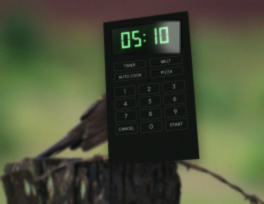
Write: 5:10
